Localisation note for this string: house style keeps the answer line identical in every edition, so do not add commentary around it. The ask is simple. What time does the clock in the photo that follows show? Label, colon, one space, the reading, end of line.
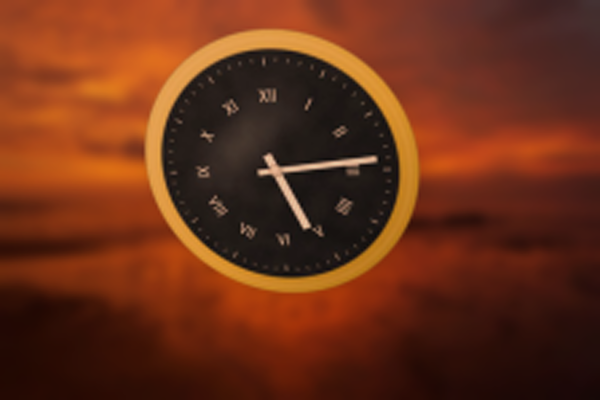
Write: 5:14
